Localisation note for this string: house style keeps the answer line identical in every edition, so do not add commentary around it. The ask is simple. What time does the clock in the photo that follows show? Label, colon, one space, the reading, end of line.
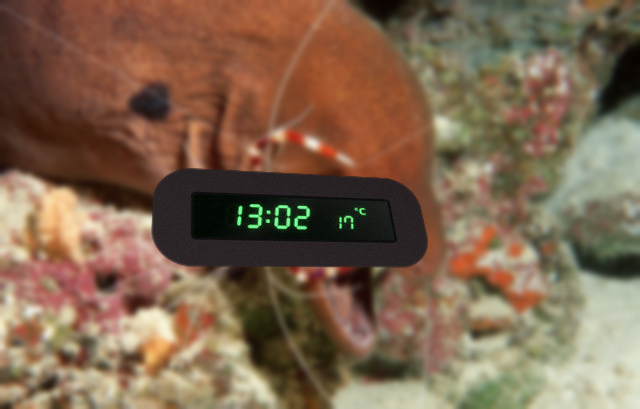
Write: 13:02
